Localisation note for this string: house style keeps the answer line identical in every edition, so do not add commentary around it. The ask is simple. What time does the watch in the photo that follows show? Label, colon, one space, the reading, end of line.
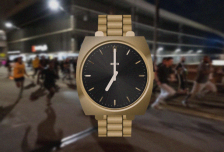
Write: 7:00
